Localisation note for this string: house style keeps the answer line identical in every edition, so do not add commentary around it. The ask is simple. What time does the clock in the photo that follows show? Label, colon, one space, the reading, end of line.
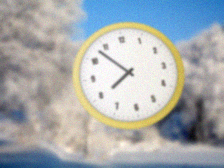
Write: 7:53
